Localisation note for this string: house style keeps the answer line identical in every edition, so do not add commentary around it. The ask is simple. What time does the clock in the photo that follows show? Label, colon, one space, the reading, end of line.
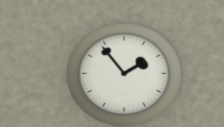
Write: 1:54
